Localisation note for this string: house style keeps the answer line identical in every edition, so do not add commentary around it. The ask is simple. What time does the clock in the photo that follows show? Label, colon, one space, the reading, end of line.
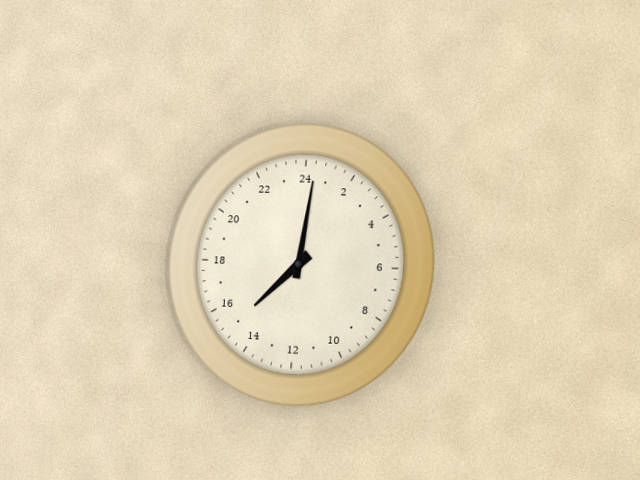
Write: 15:01
